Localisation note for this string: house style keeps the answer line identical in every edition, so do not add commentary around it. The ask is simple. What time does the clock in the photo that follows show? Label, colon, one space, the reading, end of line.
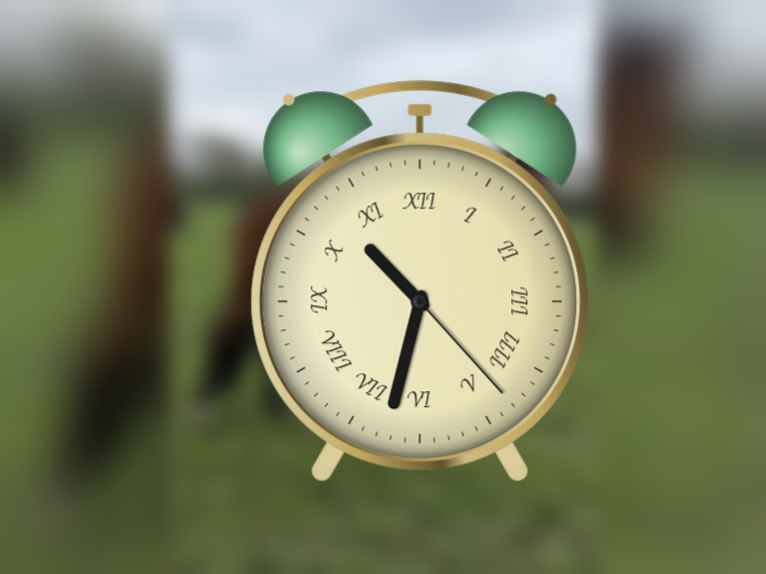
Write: 10:32:23
